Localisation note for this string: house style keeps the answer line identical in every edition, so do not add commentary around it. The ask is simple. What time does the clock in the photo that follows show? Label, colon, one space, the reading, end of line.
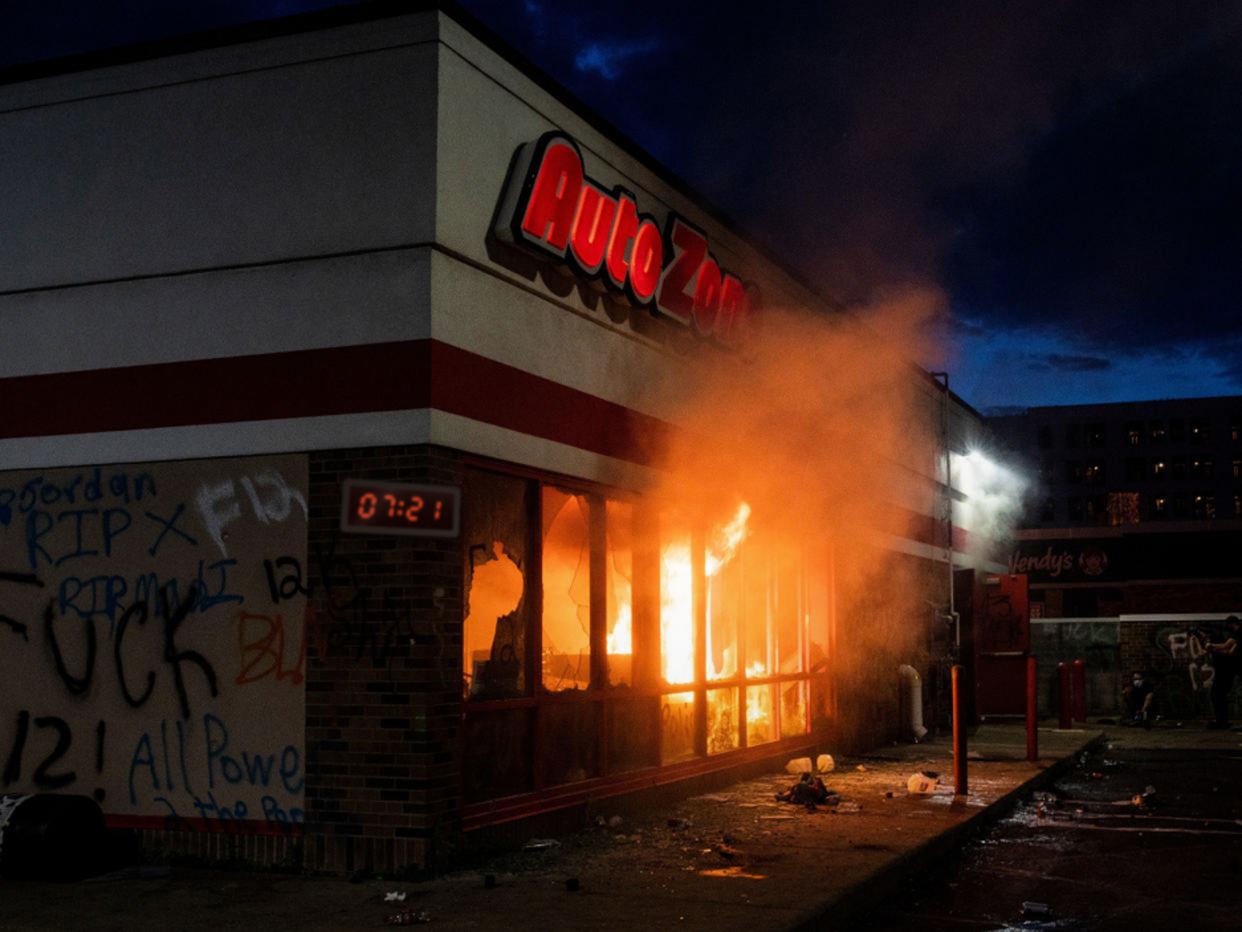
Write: 7:21
